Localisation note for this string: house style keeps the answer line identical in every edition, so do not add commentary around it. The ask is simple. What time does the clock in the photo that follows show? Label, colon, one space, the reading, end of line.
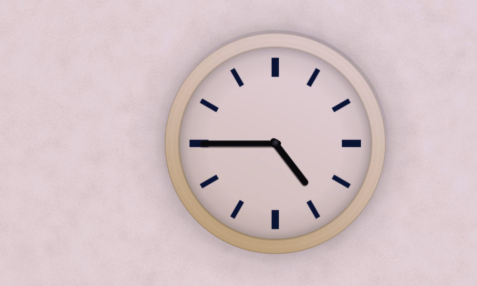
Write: 4:45
